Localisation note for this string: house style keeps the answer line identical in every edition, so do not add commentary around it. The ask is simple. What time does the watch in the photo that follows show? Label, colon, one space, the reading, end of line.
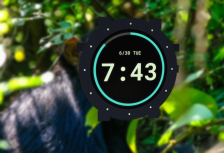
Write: 7:43
